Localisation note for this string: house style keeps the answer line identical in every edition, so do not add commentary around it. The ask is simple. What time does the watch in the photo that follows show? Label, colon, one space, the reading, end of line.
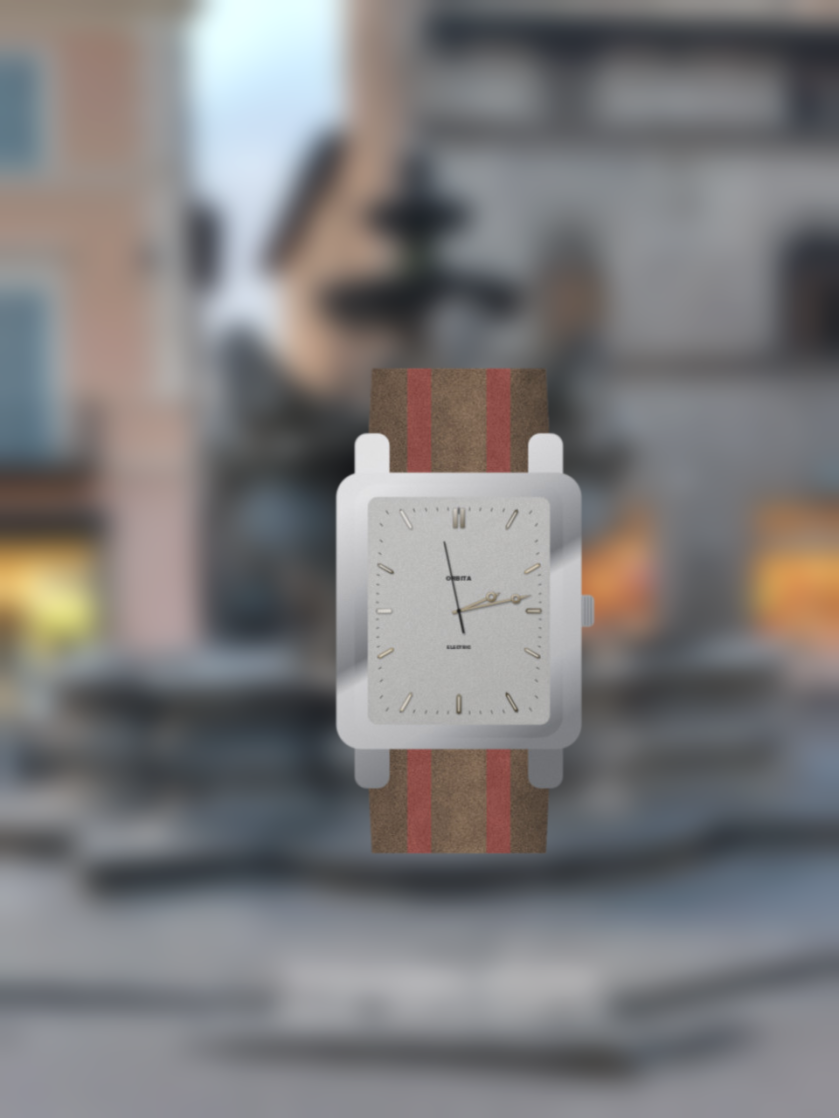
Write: 2:12:58
